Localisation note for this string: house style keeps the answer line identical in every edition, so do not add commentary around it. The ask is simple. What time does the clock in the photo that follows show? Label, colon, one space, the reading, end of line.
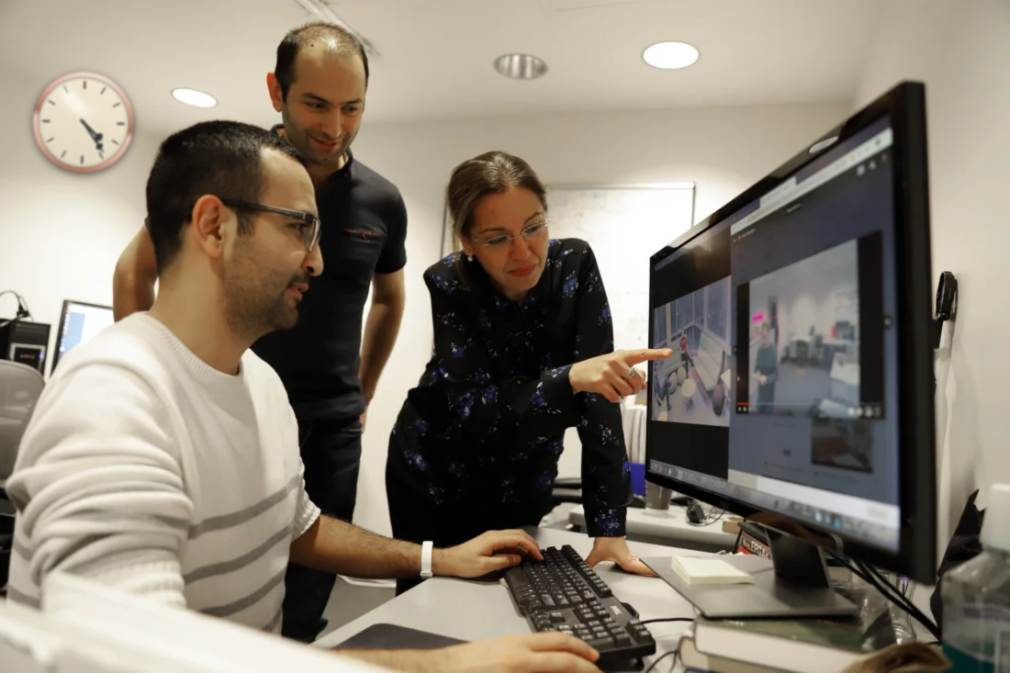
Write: 4:24
